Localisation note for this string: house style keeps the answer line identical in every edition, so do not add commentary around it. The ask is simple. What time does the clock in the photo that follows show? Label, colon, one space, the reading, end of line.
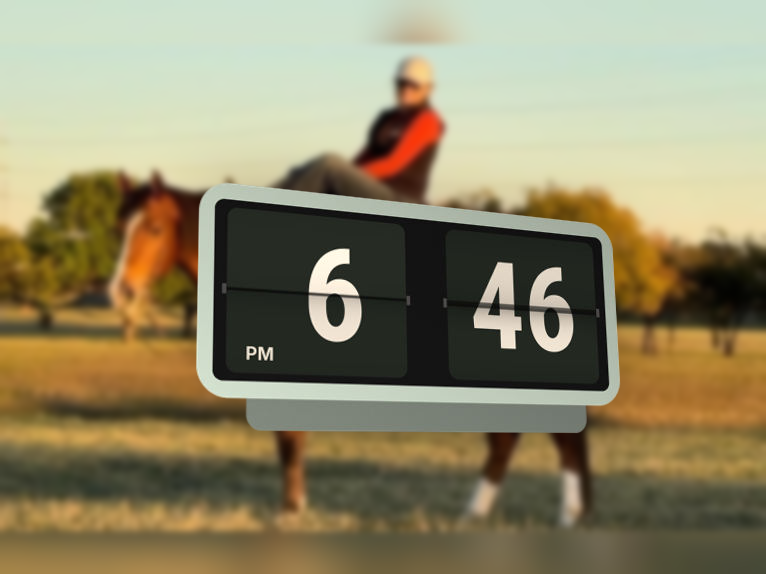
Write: 6:46
